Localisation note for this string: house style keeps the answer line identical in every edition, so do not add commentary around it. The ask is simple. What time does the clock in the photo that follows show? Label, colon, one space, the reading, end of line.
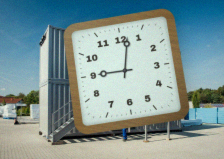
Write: 9:02
